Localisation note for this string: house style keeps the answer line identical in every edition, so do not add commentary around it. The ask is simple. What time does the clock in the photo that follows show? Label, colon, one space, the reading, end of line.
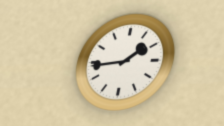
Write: 1:44
